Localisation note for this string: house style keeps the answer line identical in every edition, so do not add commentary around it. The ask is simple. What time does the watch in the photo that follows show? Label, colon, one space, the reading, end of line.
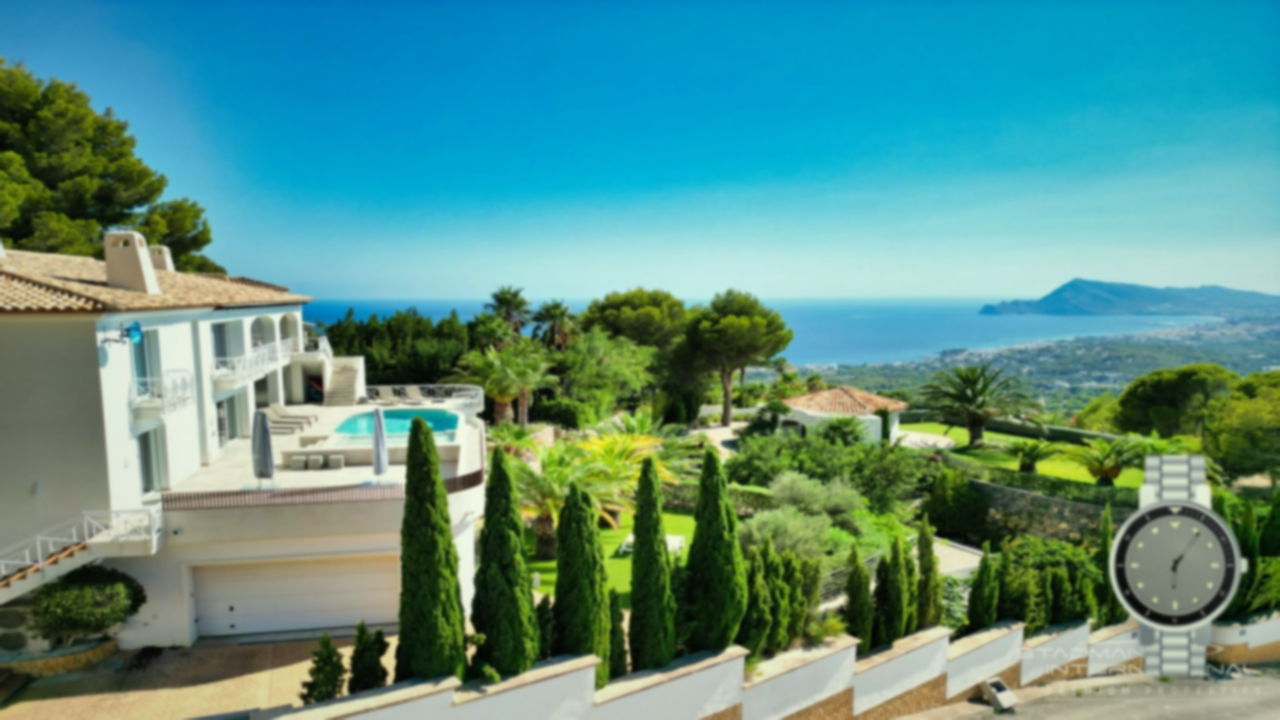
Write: 6:06
